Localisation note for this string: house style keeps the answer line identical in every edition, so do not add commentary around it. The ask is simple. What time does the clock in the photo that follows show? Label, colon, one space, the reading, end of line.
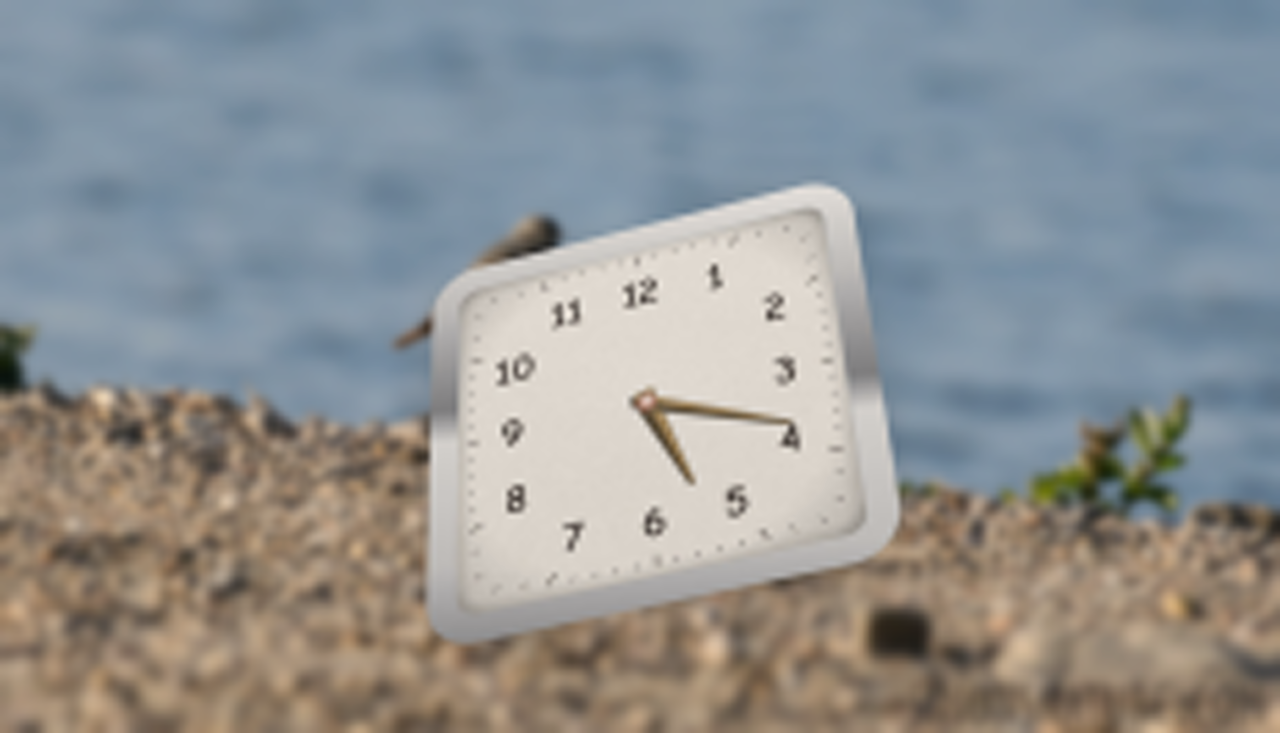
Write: 5:19
